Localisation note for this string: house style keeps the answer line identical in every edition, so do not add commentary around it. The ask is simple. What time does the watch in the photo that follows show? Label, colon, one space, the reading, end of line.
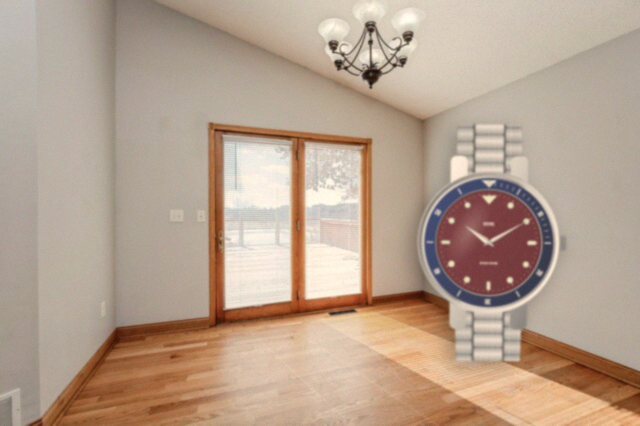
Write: 10:10
